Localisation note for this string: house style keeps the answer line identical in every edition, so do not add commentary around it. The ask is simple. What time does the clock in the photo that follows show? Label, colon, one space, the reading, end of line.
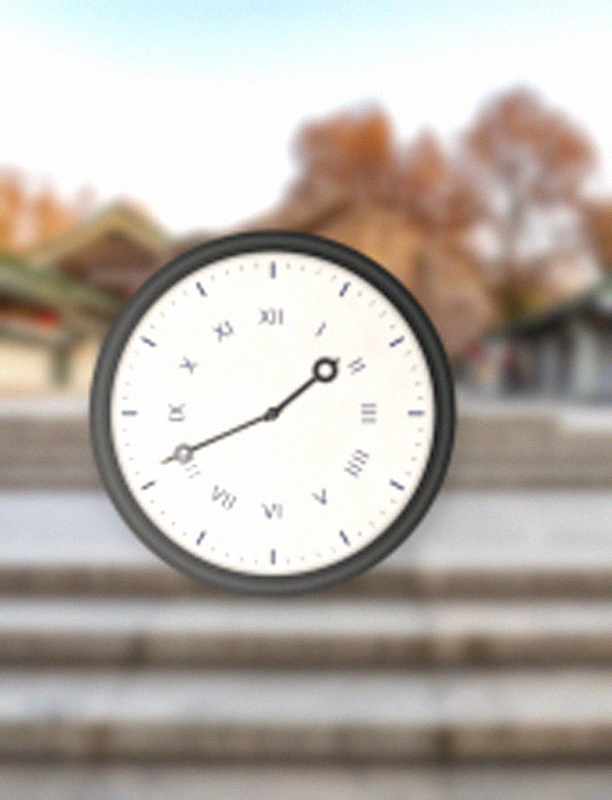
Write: 1:41
